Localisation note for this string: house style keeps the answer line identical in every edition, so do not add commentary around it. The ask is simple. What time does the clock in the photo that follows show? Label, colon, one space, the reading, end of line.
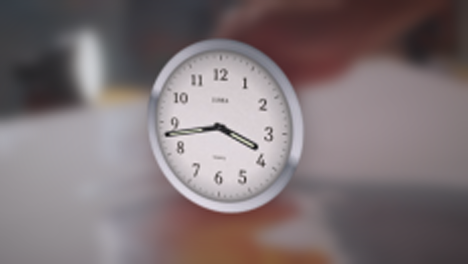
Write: 3:43
